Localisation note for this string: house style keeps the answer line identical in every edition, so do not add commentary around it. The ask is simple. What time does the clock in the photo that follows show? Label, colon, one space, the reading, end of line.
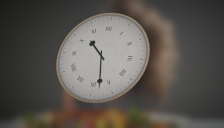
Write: 10:28
